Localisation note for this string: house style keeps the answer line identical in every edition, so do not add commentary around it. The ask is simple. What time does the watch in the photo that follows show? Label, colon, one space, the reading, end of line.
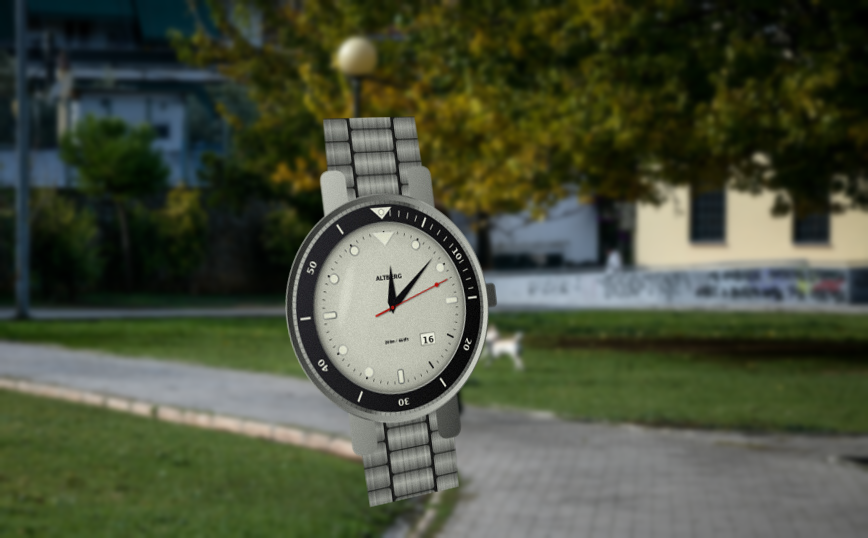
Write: 12:08:12
